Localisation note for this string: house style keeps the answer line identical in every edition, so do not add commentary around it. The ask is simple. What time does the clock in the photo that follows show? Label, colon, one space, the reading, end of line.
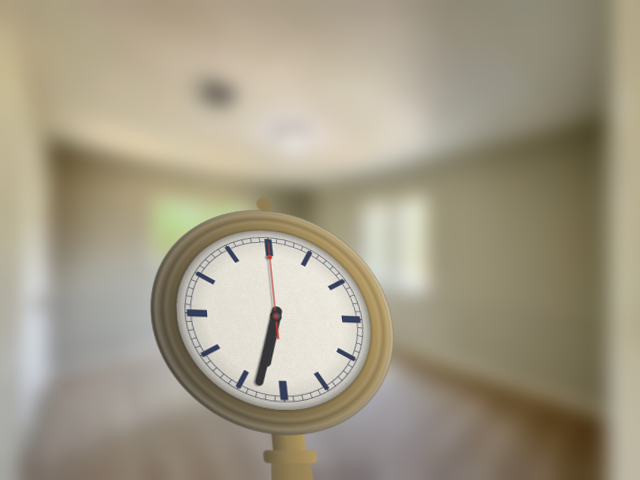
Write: 6:33:00
